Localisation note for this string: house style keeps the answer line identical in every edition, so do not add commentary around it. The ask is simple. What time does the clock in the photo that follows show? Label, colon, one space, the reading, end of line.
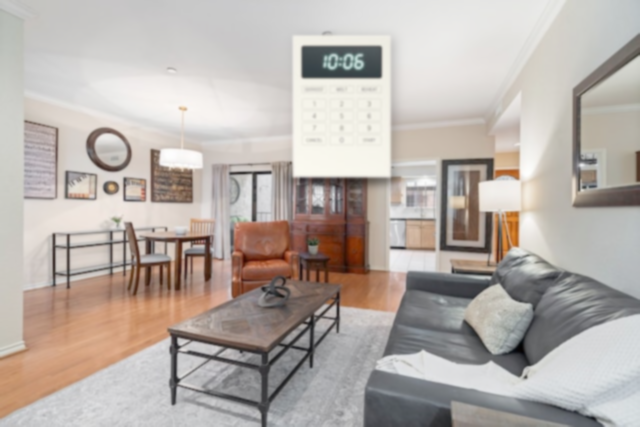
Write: 10:06
